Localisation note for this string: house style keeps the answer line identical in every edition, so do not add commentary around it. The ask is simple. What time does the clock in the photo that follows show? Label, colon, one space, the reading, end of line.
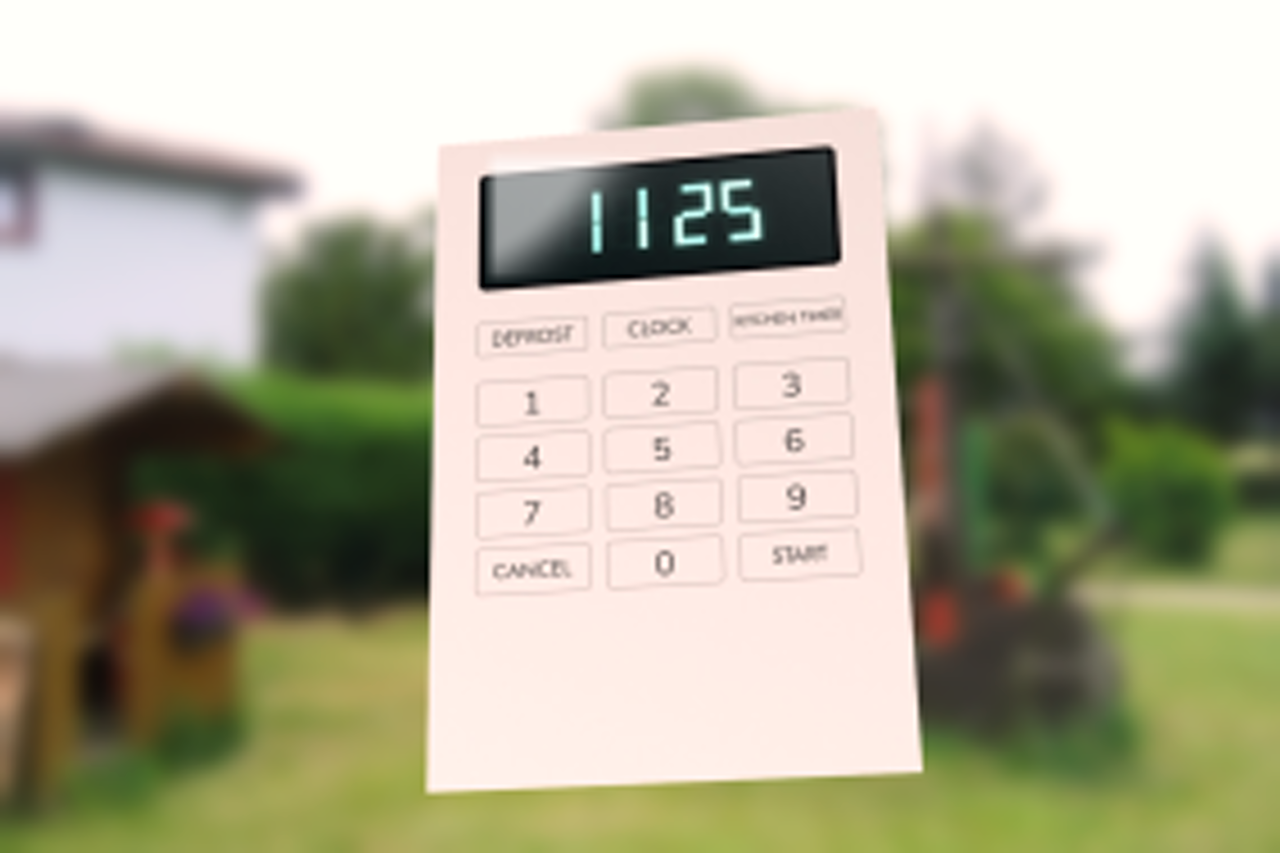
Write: 11:25
